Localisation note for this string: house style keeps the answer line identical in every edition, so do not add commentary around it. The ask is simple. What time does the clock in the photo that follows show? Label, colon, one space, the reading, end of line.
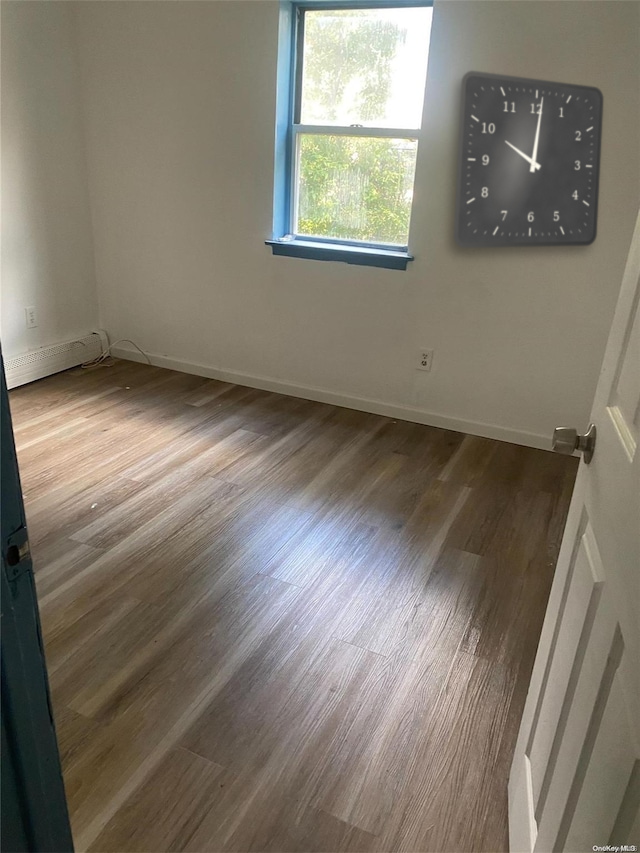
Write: 10:01
